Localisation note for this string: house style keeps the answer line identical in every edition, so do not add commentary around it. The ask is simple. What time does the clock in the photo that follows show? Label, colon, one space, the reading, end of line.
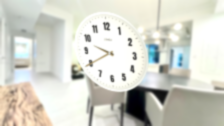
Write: 9:40
